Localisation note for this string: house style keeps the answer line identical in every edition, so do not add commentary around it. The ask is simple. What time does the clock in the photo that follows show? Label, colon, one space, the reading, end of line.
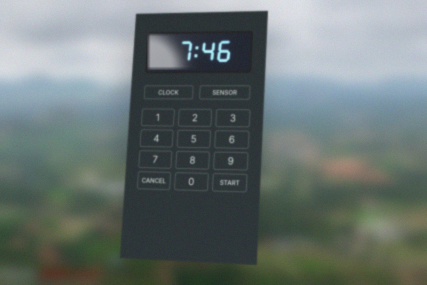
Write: 7:46
